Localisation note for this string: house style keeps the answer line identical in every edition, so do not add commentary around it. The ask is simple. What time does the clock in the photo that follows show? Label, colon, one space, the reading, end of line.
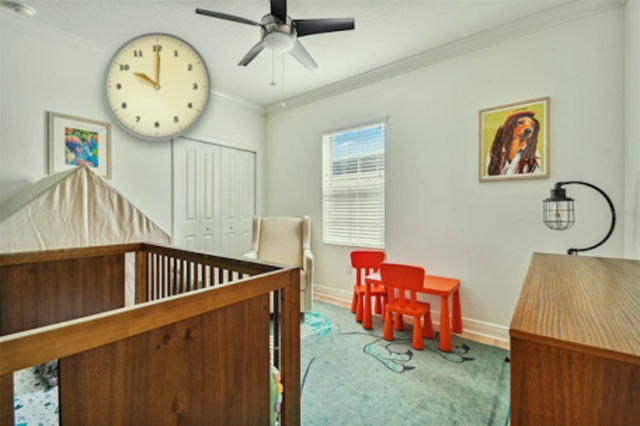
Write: 10:00
